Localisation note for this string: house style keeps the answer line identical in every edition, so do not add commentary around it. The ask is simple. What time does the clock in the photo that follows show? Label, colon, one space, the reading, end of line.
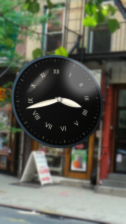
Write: 3:43
